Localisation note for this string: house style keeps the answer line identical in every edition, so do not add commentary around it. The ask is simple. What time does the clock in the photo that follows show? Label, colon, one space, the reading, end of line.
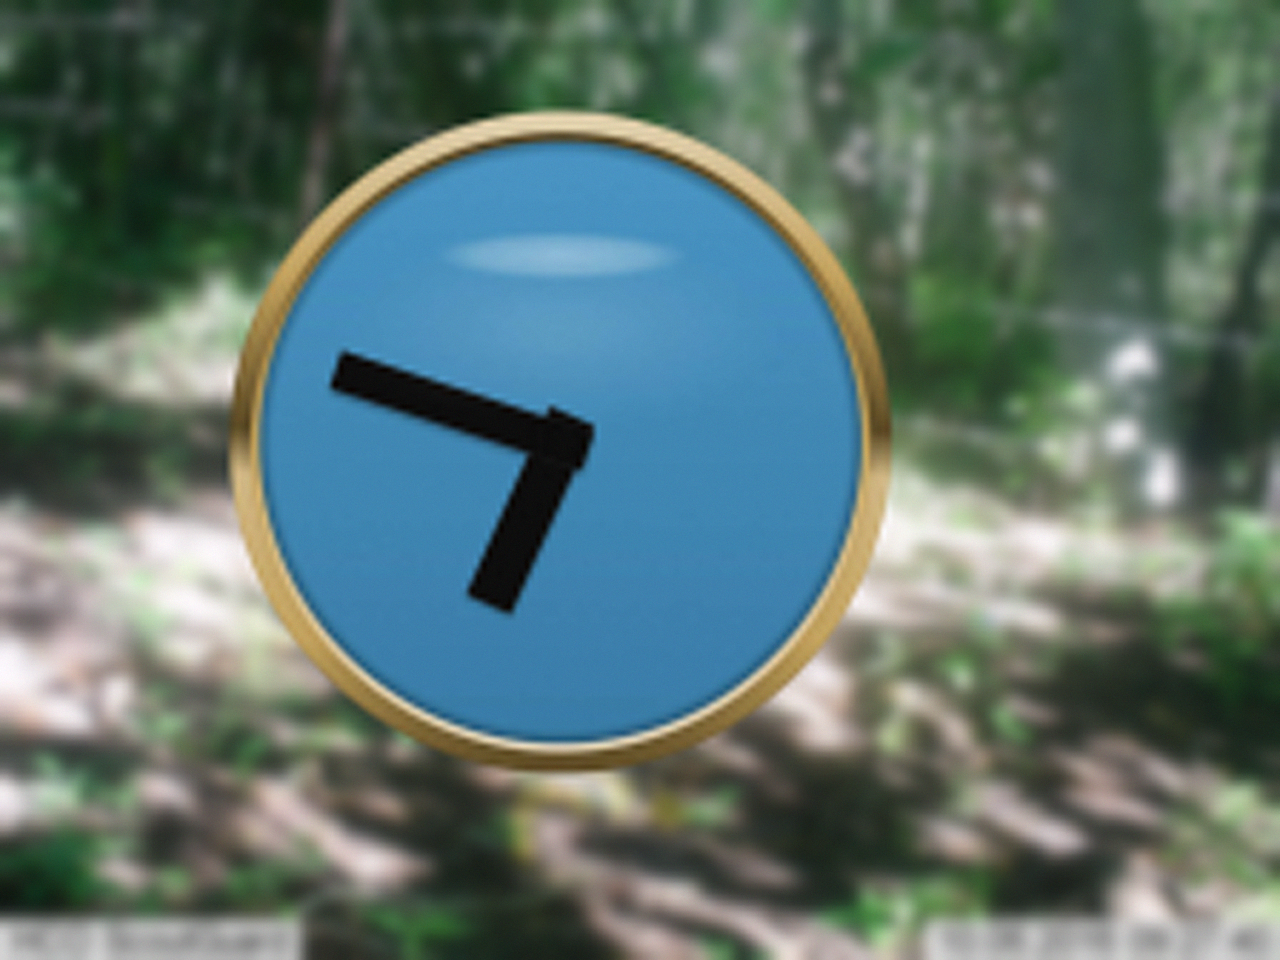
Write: 6:48
